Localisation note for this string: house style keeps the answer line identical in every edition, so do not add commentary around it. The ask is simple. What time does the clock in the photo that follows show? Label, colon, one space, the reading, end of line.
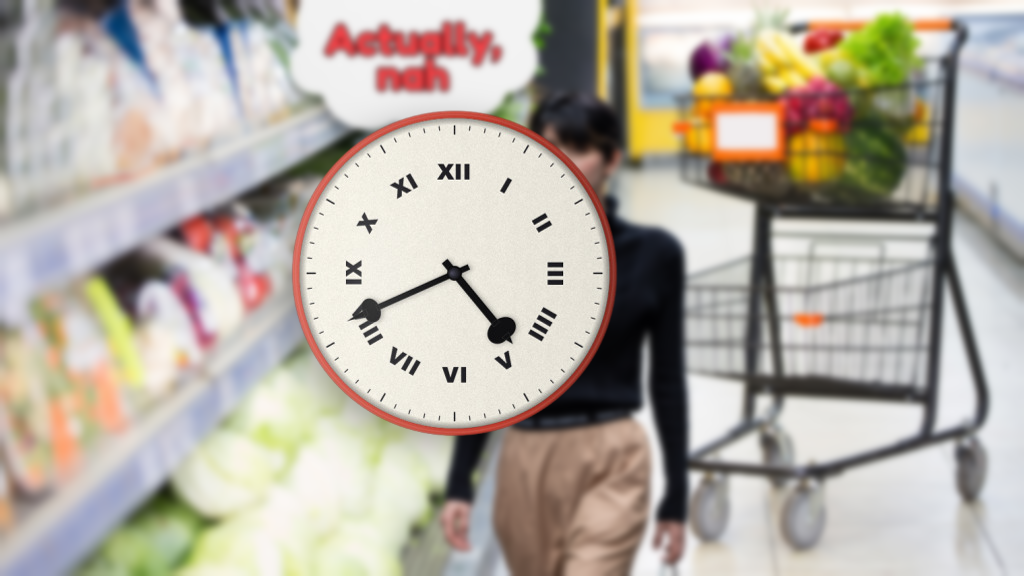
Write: 4:41
